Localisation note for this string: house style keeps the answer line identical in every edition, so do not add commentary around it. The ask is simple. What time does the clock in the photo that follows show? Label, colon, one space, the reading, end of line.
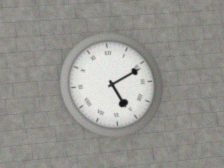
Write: 5:11
